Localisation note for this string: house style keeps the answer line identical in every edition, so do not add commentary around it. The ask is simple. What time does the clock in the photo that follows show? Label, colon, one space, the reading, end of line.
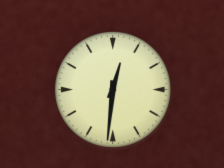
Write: 12:31
